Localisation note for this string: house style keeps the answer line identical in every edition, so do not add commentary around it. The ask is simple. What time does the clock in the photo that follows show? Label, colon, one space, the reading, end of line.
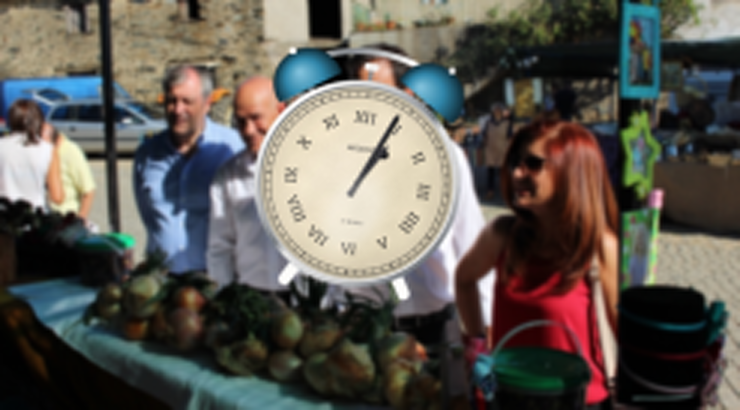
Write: 1:04
